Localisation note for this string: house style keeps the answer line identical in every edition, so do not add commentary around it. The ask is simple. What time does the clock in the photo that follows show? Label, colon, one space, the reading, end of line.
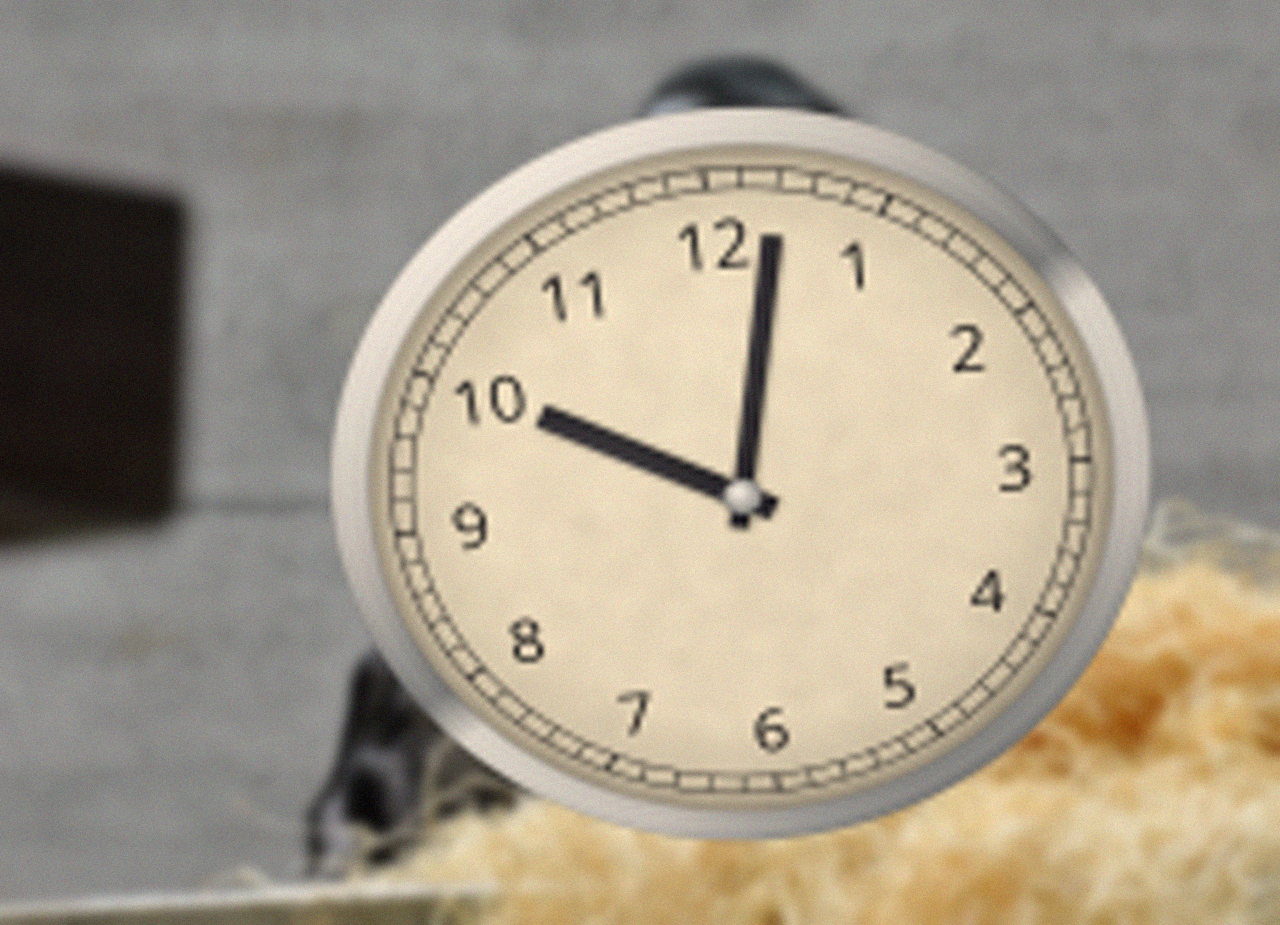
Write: 10:02
